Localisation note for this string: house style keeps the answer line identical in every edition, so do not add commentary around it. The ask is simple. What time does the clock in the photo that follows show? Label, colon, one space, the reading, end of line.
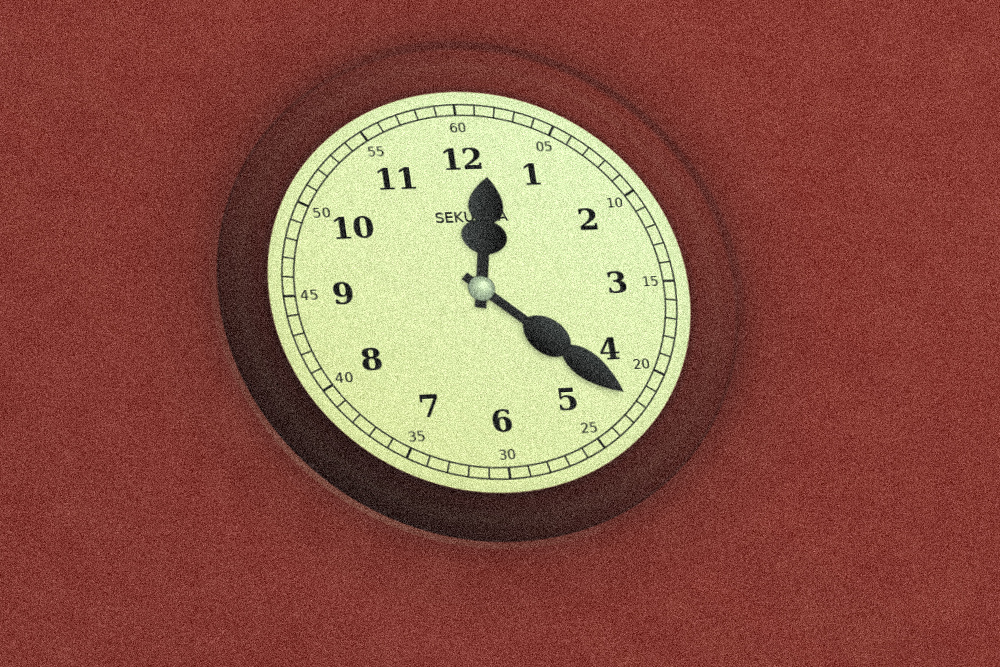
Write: 12:22
